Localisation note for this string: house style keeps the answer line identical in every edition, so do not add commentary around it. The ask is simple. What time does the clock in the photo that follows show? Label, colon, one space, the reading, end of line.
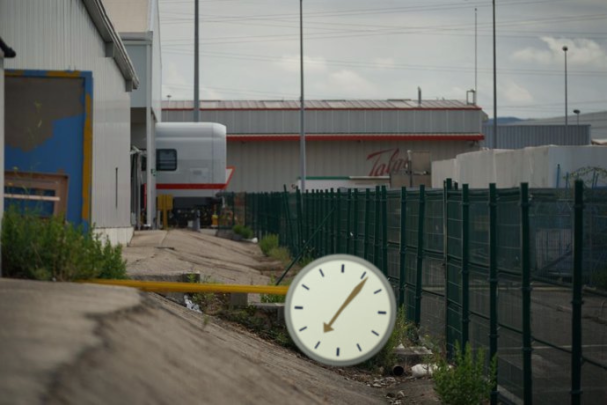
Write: 7:06
